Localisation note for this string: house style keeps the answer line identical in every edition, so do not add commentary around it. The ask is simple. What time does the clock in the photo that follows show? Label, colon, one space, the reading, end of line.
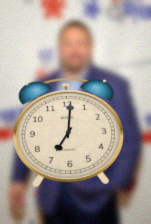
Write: 7:01
